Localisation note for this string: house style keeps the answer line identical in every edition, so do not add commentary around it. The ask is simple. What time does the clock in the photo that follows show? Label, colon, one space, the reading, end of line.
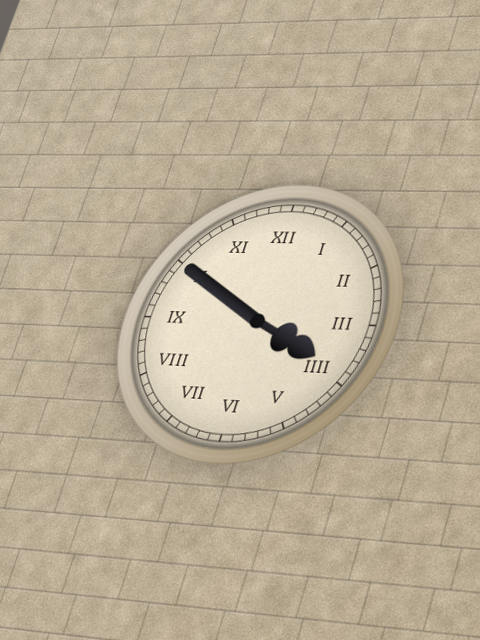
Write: 3:50
